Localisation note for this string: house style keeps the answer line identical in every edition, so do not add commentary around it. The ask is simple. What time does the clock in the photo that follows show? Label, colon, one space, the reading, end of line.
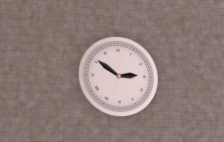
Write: 2:51
